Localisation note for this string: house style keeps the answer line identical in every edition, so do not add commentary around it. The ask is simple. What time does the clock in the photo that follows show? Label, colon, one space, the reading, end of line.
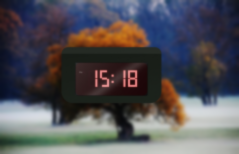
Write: 15:18
